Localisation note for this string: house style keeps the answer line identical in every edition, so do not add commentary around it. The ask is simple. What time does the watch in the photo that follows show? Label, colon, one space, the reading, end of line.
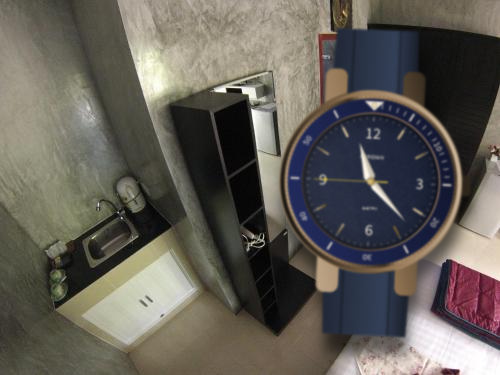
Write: 11:22:45
